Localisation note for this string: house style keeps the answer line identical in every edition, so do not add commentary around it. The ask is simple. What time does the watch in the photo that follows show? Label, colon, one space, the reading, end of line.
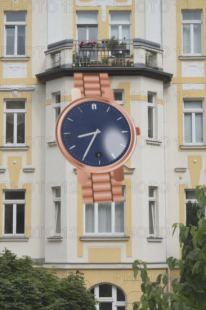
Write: 8:35
